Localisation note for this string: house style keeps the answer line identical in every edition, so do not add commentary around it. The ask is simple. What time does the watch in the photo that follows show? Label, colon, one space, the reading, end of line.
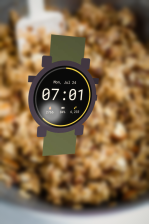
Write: 7:01
